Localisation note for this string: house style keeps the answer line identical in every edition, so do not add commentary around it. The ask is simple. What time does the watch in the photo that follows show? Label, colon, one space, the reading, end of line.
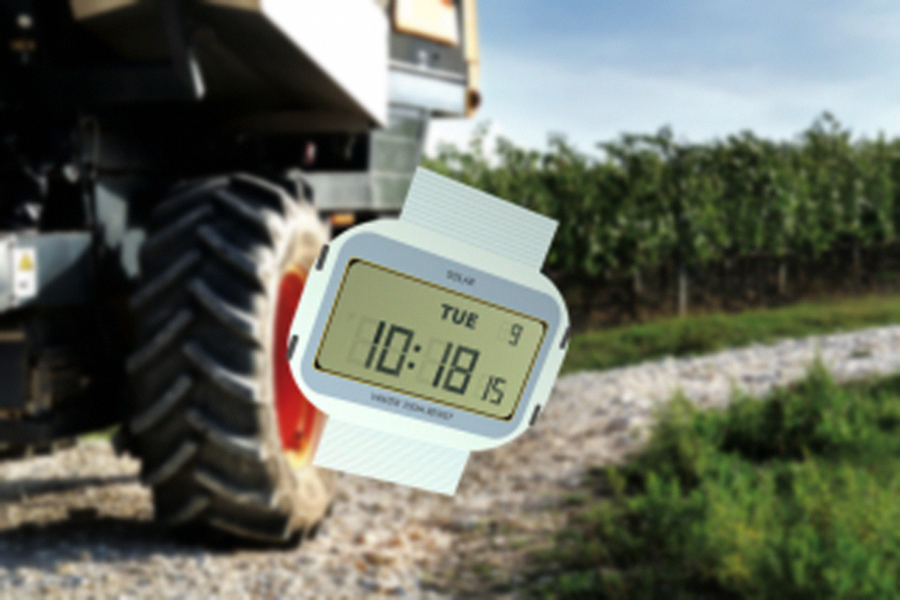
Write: 10:18:15
